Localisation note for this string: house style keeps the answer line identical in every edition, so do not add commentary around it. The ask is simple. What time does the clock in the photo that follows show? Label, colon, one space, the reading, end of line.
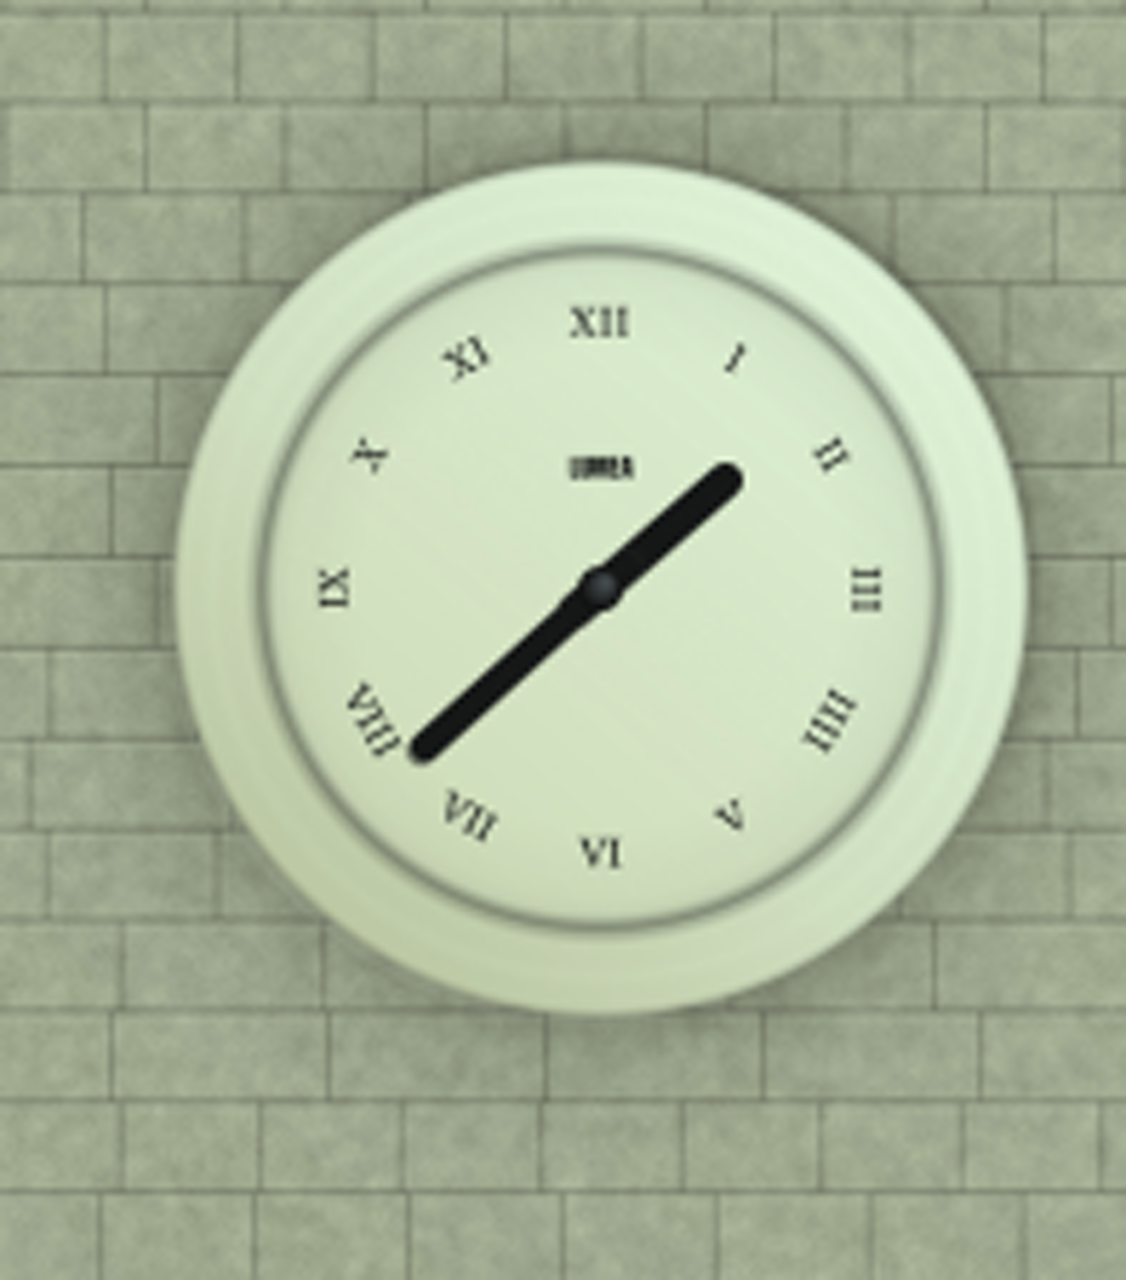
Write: 1:38
